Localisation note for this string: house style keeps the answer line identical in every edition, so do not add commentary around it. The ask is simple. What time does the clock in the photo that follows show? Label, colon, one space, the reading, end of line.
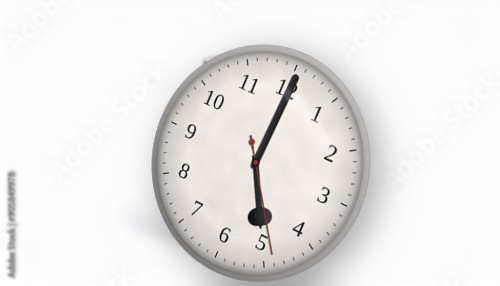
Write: 5:00:24
